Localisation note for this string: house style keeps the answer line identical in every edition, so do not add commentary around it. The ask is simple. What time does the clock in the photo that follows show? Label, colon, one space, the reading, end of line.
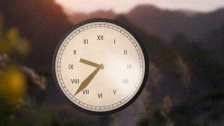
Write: 9:37
